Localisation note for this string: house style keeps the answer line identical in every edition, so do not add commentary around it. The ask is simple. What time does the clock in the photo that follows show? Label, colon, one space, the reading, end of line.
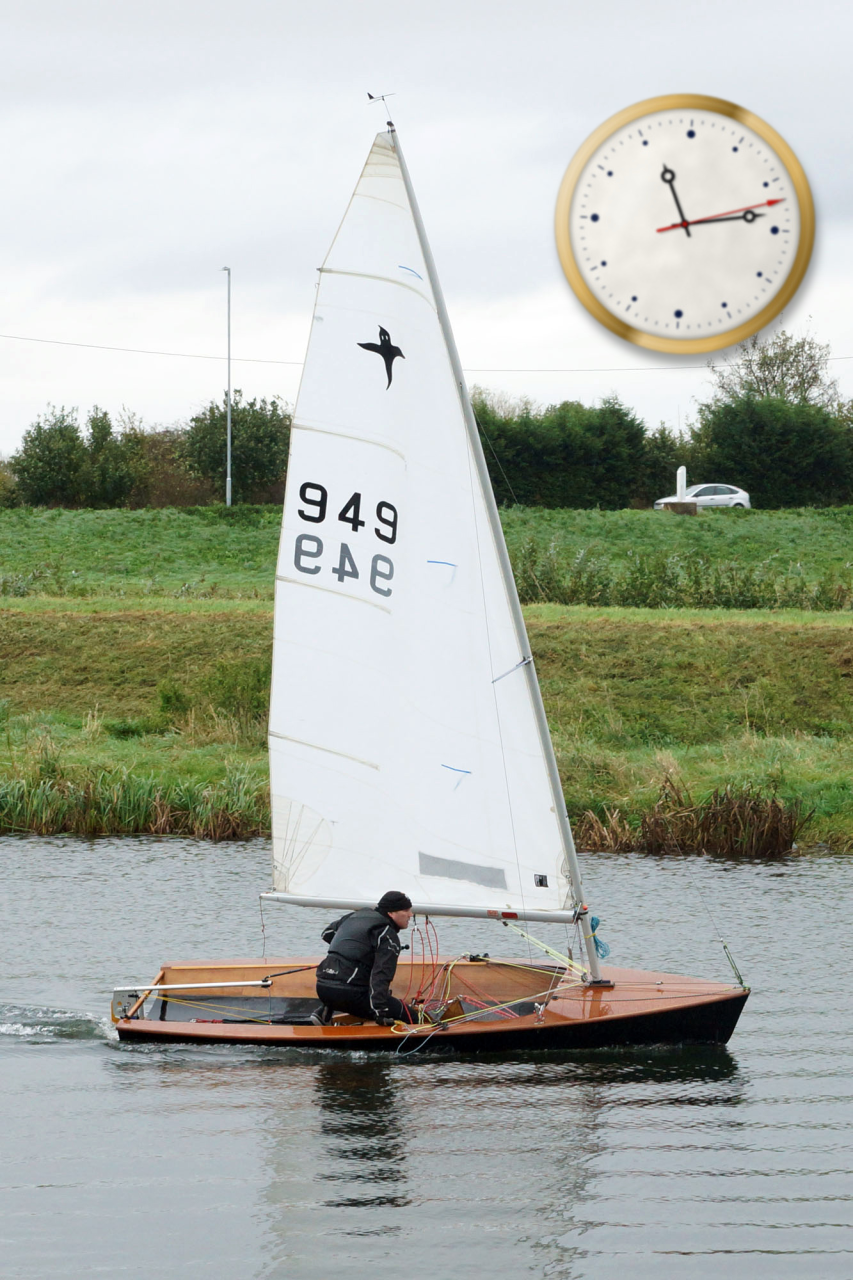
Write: 11:13:12
